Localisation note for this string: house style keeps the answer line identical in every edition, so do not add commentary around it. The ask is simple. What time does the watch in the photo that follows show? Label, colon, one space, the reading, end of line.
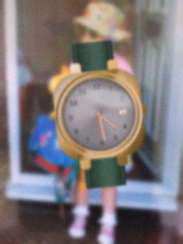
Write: 4:29
